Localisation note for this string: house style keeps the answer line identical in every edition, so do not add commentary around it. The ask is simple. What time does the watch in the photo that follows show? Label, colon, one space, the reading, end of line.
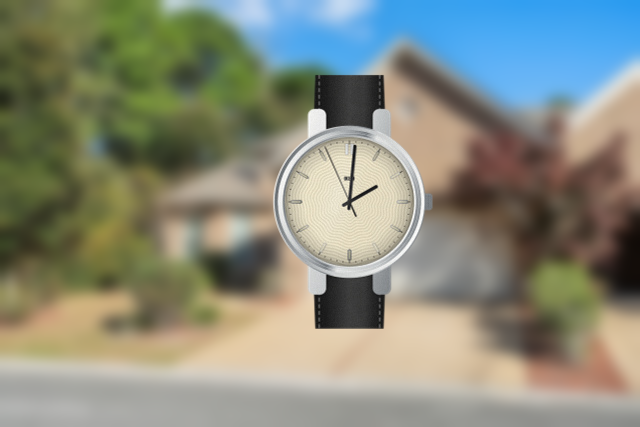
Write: 2:00:56
